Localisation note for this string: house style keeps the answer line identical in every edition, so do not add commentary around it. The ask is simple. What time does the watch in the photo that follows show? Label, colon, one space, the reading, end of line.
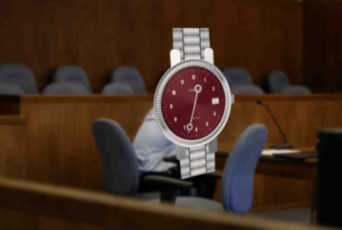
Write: 12:33
